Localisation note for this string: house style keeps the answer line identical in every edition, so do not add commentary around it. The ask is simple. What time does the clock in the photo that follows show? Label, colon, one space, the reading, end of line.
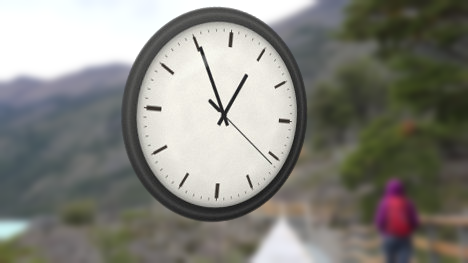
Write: 12:55:21
